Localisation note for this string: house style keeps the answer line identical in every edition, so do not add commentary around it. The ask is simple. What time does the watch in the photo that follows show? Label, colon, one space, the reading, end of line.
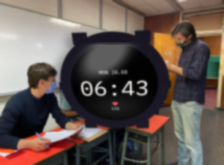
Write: 6:43
